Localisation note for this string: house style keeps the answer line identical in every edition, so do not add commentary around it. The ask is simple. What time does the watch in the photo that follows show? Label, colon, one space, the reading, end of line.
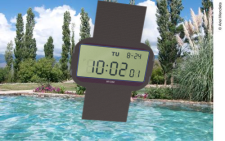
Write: 10:02:01
